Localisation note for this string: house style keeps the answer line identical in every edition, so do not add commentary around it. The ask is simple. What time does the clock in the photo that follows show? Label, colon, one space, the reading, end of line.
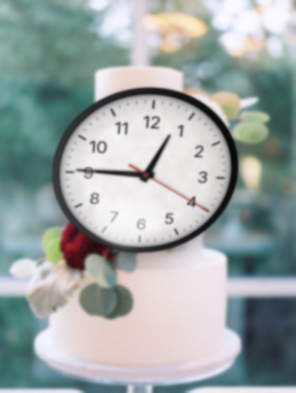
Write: 12:45:20
